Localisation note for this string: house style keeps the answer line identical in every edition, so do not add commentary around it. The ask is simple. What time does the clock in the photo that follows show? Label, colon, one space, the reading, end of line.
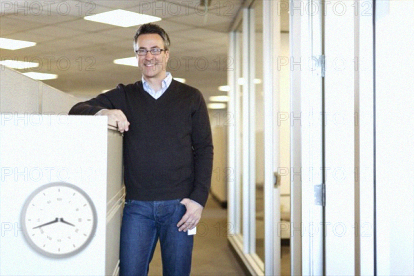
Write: 3:42
